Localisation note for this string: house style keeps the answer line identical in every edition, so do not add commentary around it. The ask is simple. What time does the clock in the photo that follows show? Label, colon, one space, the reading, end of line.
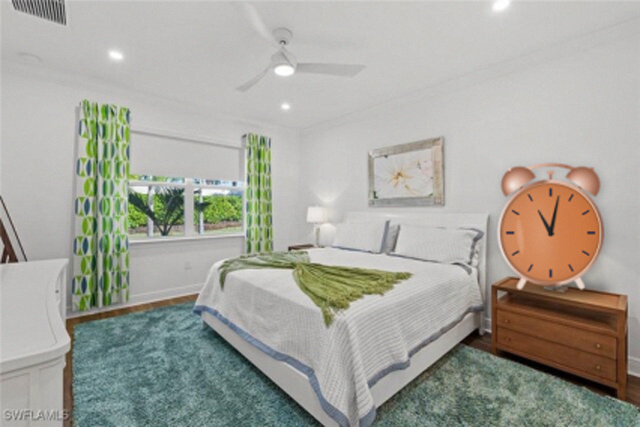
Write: 11:02
